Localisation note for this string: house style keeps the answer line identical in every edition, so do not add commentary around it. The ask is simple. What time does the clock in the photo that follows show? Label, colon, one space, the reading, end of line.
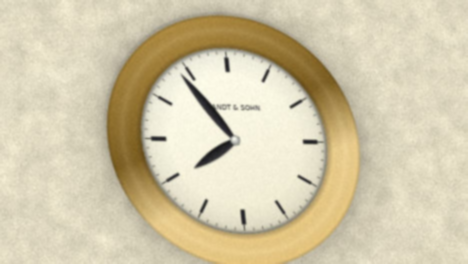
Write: 7:54
